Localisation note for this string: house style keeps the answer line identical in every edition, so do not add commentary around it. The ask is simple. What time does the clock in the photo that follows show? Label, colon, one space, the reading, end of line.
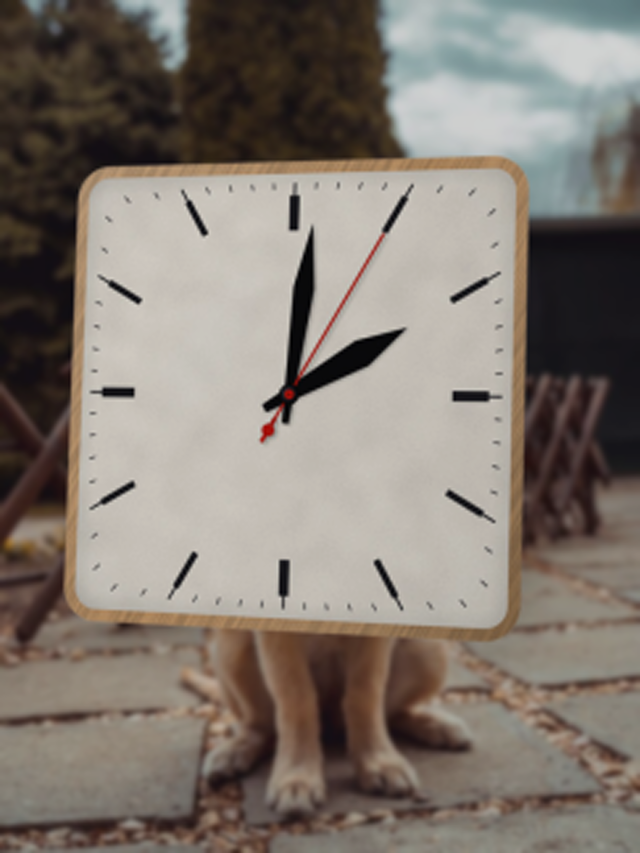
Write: 2:01:05
